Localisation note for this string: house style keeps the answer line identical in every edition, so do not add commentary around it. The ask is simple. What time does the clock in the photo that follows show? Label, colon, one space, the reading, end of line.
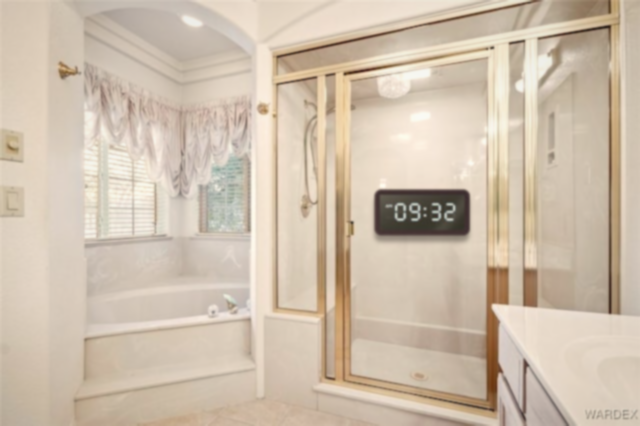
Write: 9:32
